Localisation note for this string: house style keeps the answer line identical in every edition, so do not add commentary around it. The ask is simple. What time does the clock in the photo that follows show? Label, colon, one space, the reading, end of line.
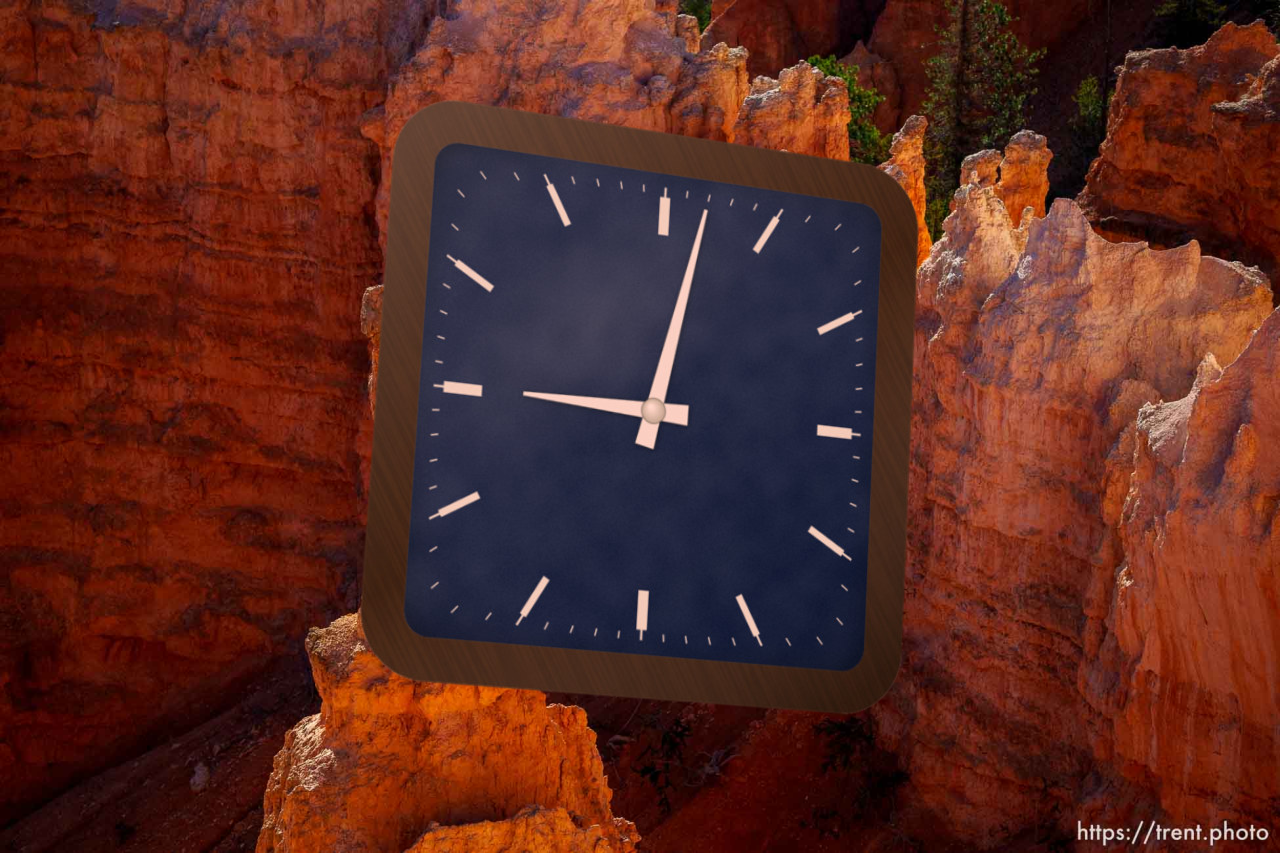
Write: 9:02
